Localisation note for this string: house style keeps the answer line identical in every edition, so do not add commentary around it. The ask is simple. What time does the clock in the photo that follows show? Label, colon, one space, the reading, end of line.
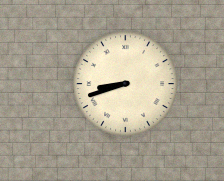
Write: 8:42
